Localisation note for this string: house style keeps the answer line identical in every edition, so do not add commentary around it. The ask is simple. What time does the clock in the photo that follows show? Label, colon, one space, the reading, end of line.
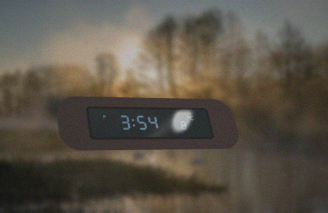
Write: 3:54
